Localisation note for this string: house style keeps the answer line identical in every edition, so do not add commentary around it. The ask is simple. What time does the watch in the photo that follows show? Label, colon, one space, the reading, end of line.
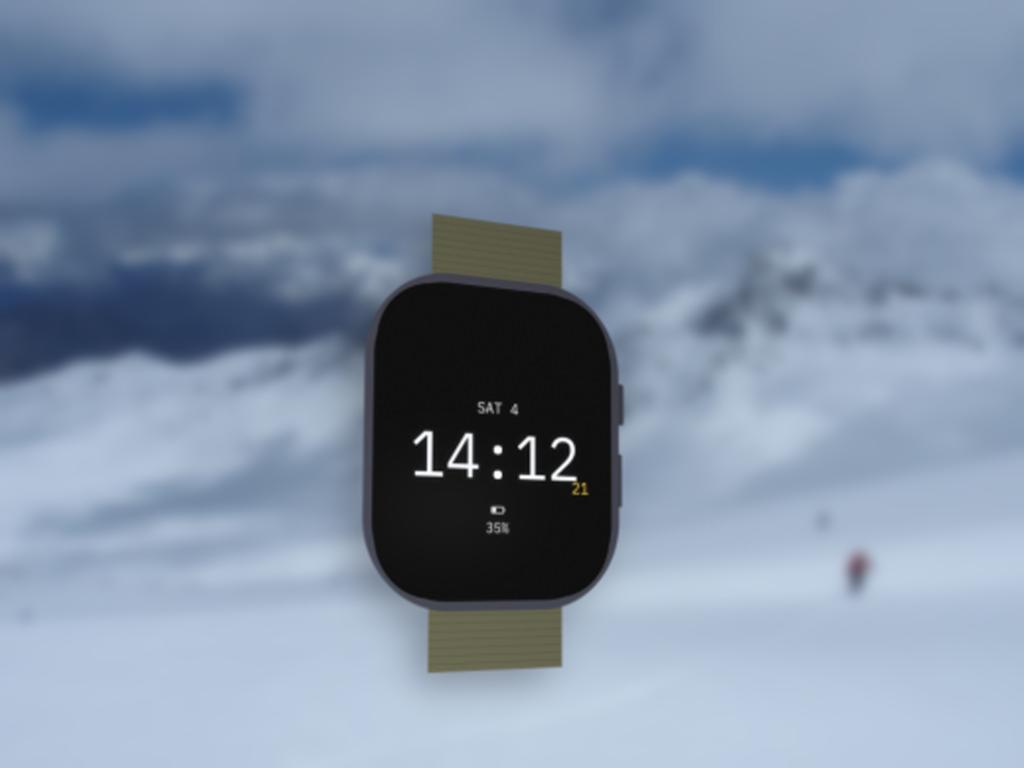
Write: 14:12:21
